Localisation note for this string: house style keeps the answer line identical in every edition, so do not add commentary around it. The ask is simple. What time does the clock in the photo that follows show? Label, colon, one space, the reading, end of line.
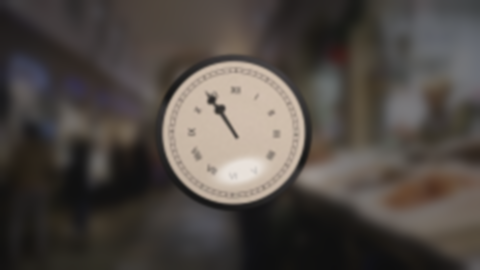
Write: 10:54
